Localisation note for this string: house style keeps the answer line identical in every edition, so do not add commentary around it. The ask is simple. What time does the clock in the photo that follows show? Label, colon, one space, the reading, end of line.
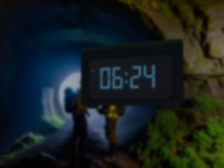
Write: 6:24
